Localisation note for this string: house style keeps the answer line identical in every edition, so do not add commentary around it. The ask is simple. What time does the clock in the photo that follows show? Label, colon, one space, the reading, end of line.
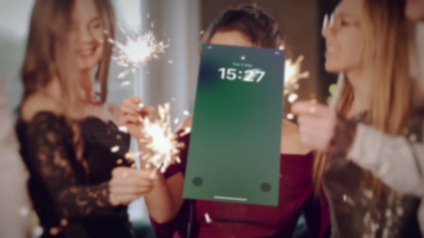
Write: 15:27
